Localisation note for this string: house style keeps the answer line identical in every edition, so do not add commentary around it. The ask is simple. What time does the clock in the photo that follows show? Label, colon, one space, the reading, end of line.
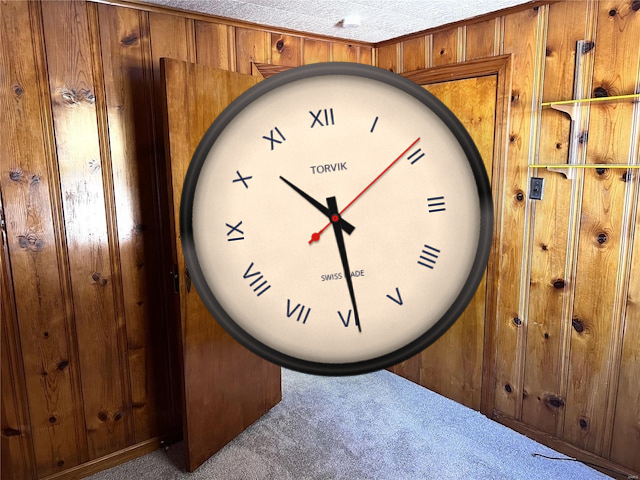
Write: 10:29:09
